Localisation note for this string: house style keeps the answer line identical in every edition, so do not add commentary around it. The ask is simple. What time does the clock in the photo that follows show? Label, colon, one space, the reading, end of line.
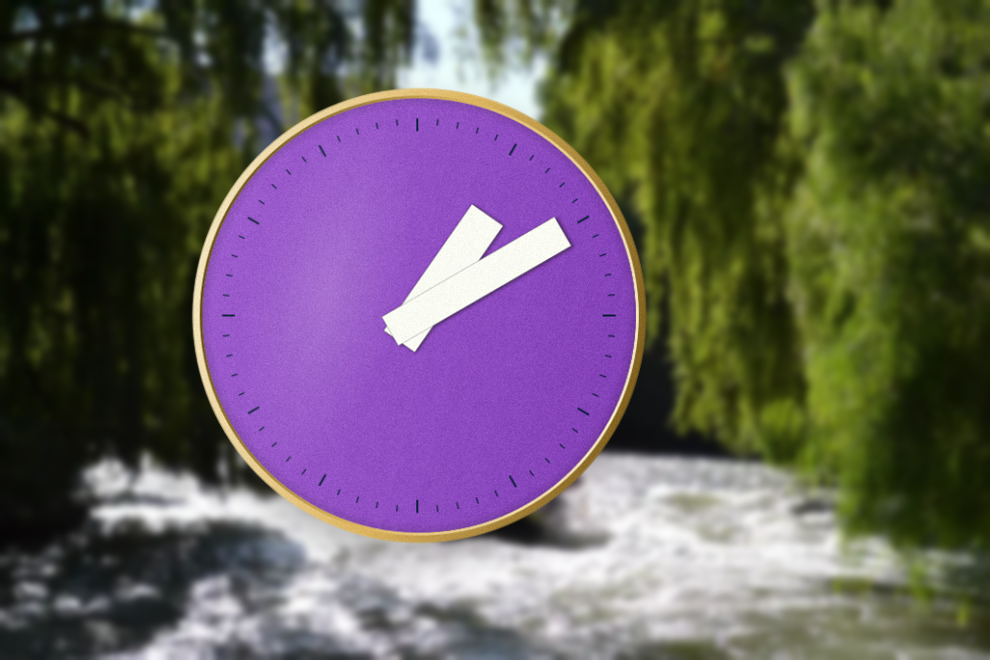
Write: 1:10
